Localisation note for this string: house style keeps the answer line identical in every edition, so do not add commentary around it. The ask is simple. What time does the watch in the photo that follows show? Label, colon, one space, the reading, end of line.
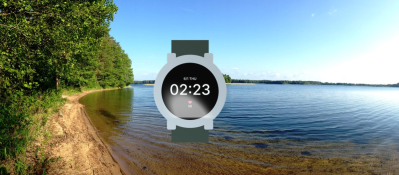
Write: 2:23
